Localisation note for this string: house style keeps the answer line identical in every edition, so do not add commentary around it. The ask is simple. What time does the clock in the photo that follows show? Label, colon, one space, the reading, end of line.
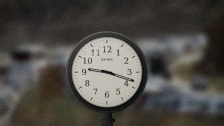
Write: 9:18
